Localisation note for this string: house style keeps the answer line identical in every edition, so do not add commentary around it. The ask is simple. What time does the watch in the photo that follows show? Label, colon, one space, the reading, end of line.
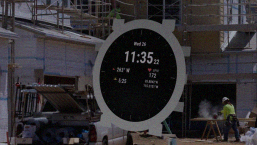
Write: 11:35
